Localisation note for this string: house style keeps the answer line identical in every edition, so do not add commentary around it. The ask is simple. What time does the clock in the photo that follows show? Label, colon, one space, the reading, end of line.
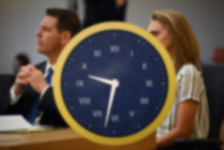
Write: 9:32
